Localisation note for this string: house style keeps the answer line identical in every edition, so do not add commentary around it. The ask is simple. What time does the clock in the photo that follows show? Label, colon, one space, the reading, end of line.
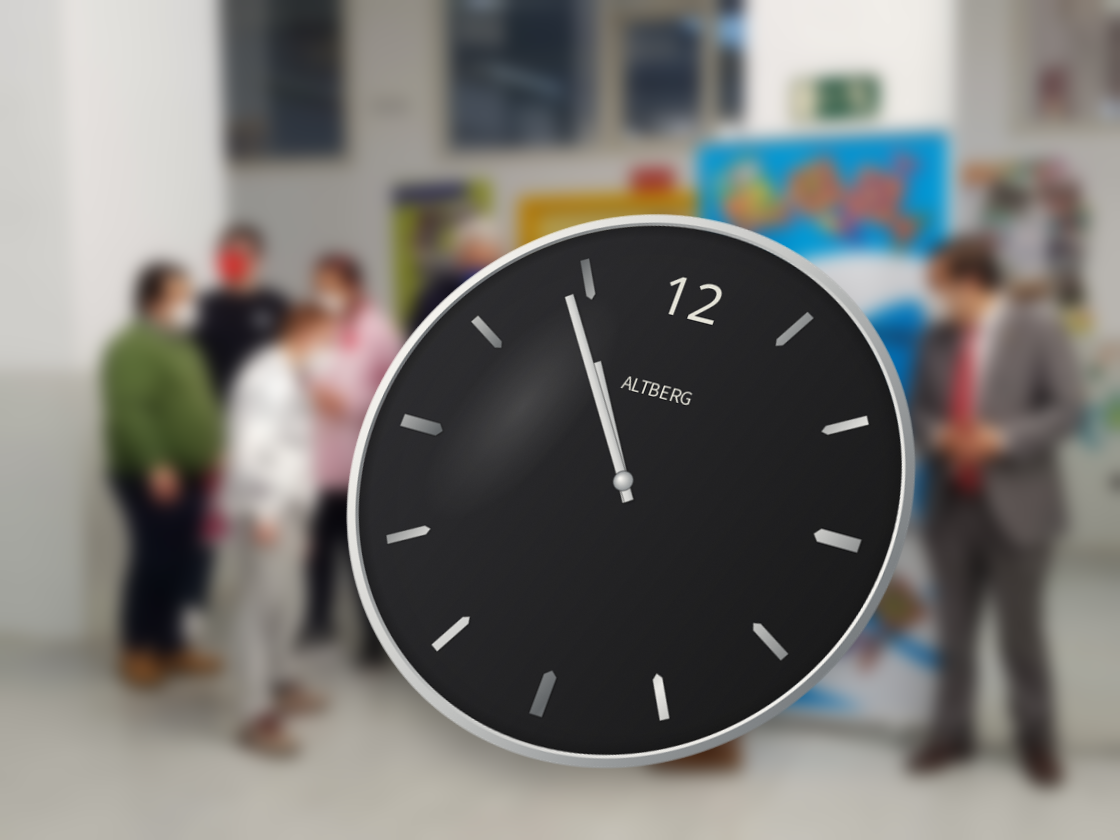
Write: 10:54
